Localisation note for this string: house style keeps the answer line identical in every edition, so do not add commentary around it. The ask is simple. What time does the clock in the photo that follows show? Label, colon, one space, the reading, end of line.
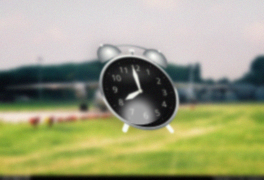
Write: 7:59
